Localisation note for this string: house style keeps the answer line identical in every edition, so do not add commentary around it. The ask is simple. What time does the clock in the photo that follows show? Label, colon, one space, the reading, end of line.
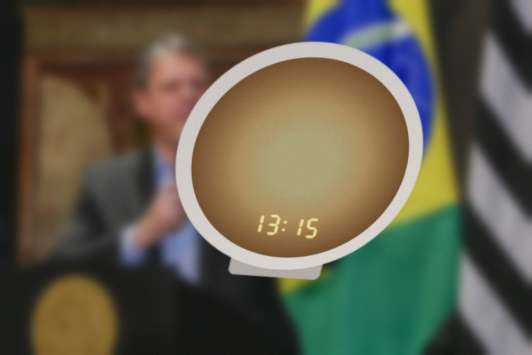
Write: 13:15
